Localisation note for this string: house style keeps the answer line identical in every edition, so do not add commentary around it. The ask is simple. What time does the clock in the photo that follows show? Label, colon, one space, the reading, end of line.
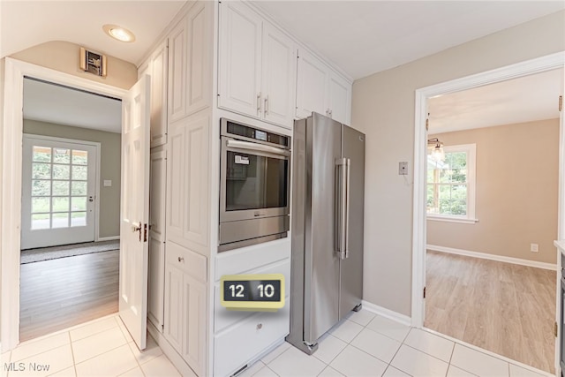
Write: 12:10
